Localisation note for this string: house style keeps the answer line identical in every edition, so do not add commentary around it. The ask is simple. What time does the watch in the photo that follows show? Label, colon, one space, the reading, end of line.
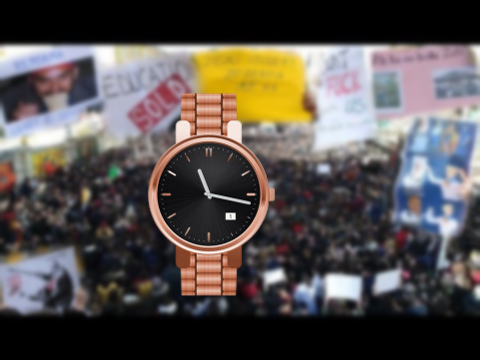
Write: 11:17
